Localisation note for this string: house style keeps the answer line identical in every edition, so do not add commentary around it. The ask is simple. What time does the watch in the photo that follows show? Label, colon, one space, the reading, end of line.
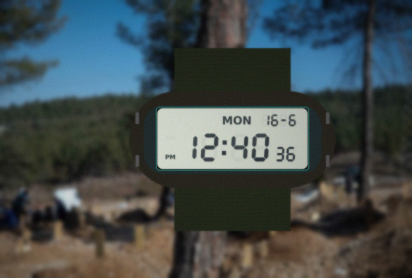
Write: 12:40:36
